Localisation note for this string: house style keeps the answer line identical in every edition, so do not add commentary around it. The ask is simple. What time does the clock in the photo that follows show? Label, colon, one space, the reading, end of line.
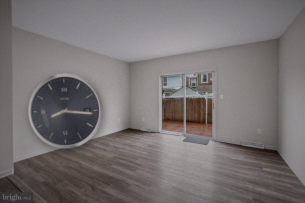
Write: 8:16
